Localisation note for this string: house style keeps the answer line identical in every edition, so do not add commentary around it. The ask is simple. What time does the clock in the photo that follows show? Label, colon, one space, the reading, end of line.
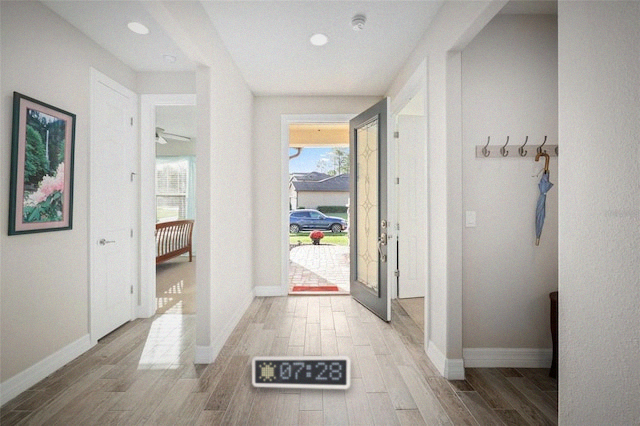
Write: 7:28
